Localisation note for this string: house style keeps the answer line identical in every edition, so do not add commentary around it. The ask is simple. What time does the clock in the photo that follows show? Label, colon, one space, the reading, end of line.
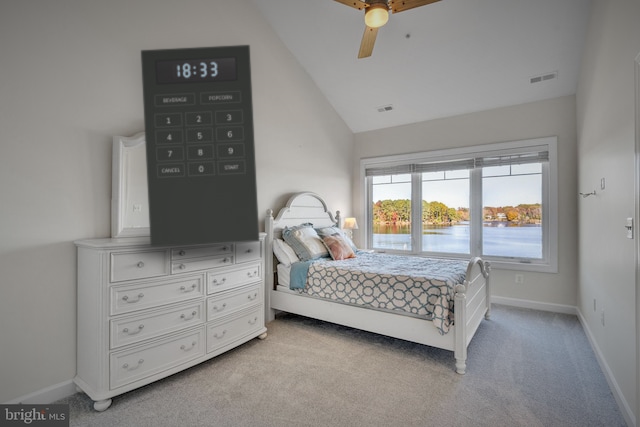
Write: 18:33
